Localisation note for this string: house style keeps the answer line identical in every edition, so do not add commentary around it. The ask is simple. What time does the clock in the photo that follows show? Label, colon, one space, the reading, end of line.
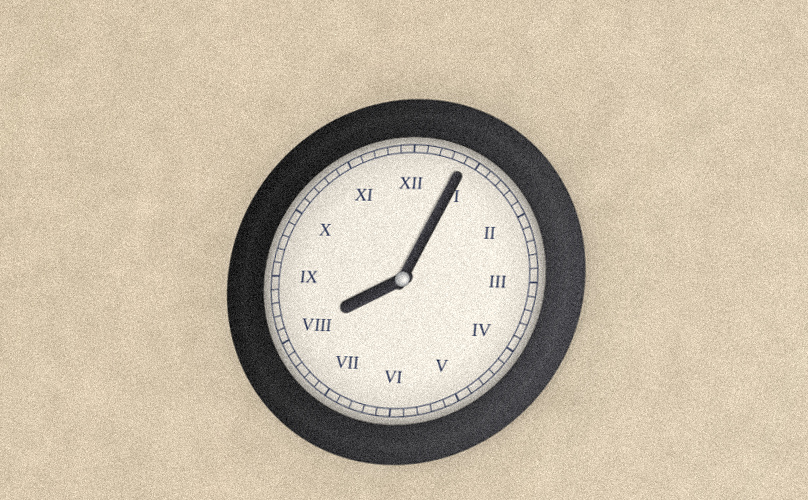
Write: 8:04
